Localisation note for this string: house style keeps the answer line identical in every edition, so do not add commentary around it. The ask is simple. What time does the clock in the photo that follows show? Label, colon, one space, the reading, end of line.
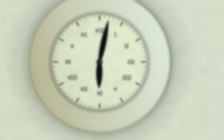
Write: 6:02
